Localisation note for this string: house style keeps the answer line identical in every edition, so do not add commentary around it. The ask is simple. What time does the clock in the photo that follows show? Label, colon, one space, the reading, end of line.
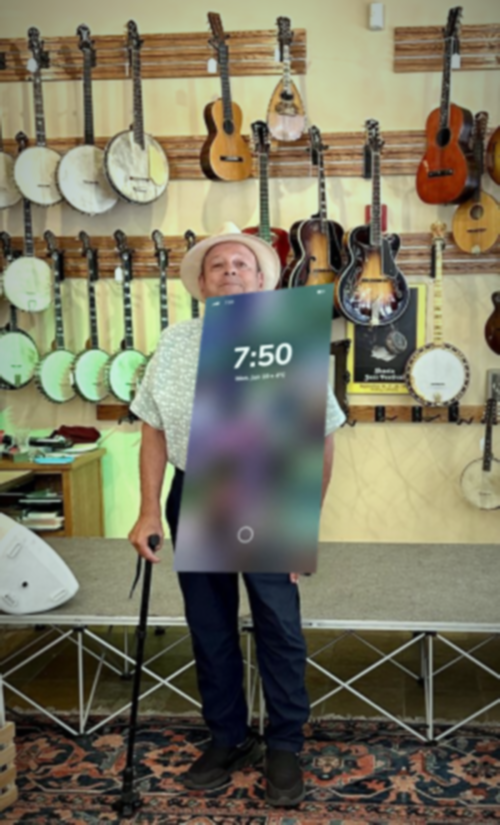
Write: 7:50
